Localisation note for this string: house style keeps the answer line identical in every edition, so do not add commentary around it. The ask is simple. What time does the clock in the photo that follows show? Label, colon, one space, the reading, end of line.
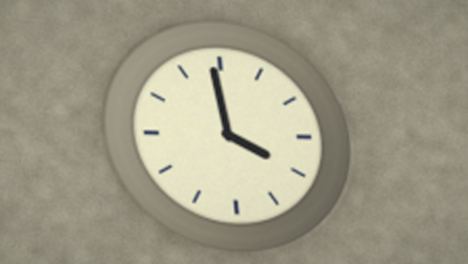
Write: 3:59
